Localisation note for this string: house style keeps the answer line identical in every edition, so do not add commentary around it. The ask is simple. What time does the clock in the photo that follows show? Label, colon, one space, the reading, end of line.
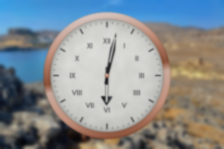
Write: 6:02
